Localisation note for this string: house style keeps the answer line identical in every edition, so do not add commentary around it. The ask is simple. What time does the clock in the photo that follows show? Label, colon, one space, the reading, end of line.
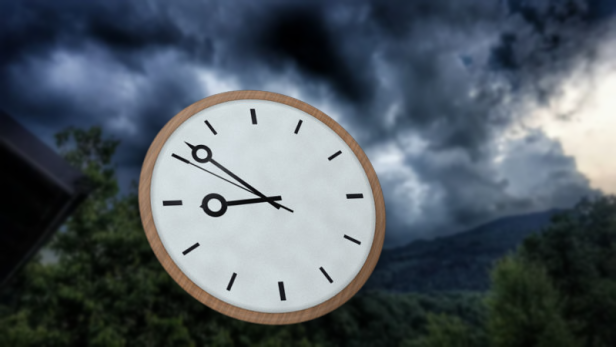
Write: 8:51:50
